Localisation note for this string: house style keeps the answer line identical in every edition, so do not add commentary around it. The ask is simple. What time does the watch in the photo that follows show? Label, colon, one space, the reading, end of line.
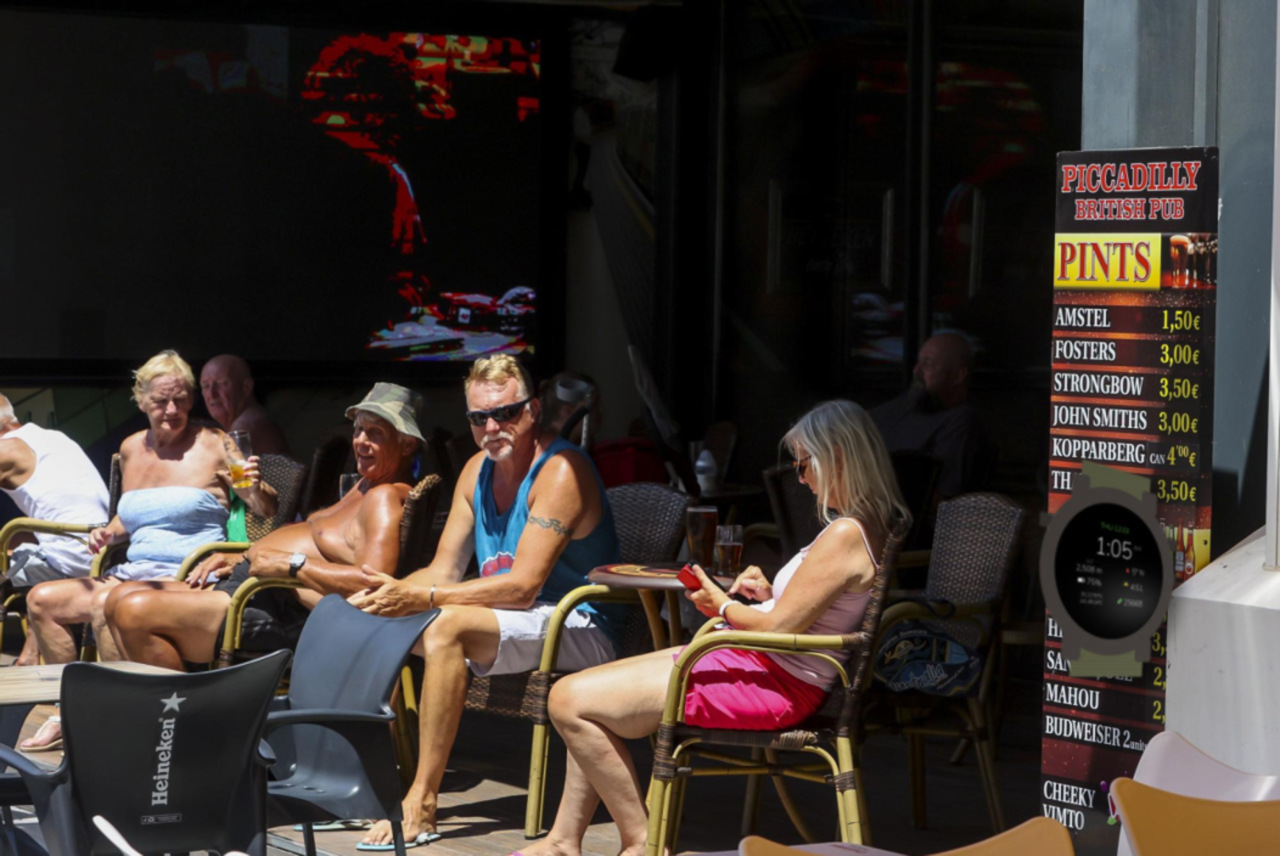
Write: 1:05
